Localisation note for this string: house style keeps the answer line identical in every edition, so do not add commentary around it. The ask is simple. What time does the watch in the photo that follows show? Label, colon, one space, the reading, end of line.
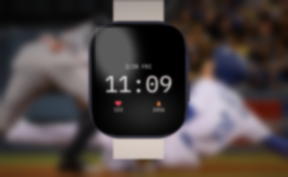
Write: 11:09
